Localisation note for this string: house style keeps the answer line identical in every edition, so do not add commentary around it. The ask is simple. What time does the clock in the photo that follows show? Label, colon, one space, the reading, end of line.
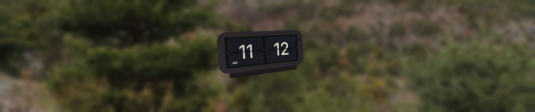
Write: 11:12
